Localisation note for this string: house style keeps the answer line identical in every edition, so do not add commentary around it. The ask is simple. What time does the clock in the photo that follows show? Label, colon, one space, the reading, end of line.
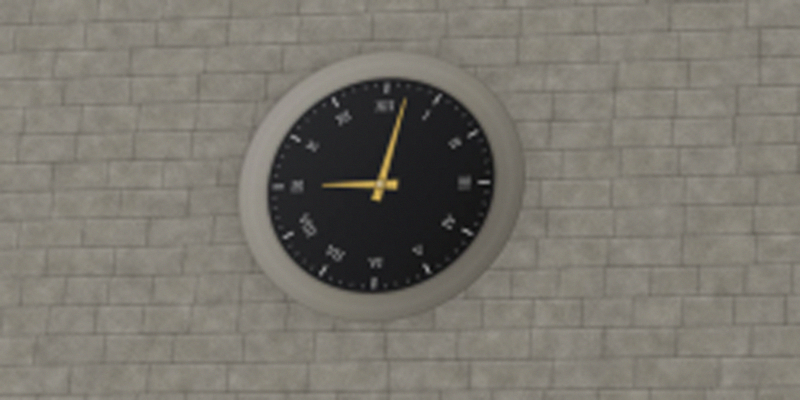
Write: 9:02
